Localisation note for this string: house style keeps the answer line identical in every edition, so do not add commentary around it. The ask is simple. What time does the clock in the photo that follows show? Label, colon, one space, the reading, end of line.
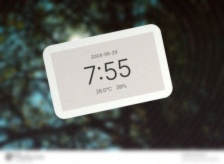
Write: 7:55
